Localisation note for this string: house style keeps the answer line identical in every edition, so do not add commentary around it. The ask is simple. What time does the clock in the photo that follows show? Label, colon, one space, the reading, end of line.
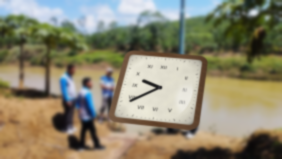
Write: 9:39
